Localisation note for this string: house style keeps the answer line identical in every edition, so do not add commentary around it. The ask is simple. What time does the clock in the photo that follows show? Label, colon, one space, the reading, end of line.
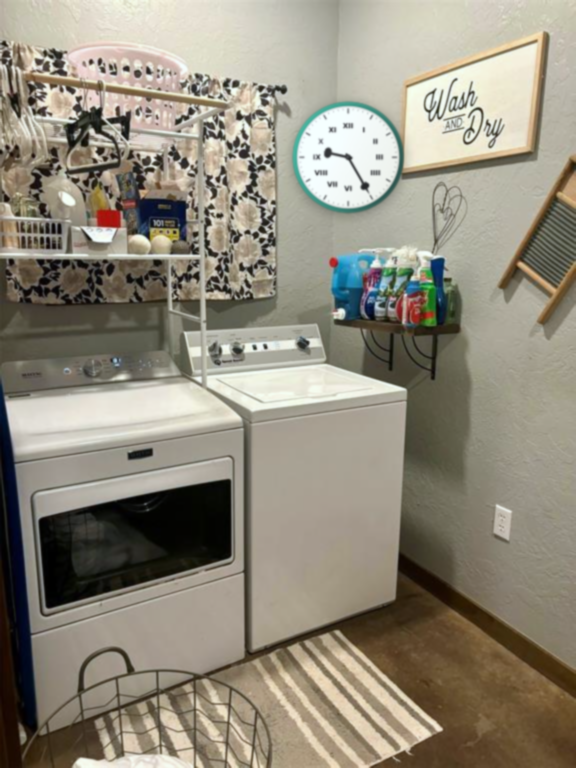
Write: 9:25
